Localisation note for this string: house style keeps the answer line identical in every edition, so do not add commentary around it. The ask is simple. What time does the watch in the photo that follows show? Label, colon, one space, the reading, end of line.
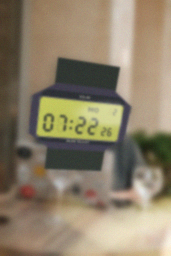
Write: 7:22
